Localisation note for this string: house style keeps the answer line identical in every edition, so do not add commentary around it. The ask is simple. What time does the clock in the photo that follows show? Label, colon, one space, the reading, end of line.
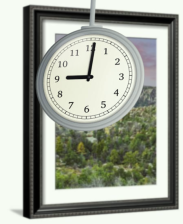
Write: 9:01
